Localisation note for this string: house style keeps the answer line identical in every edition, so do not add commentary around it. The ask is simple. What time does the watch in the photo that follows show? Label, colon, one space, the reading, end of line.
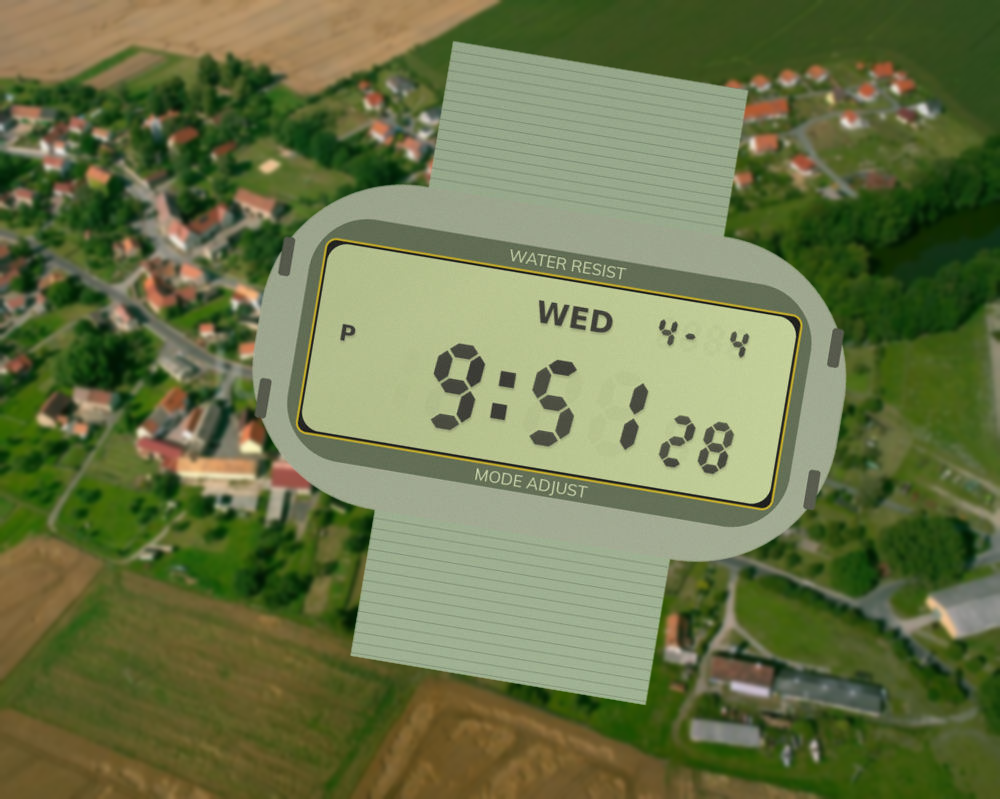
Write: 9:51:28
